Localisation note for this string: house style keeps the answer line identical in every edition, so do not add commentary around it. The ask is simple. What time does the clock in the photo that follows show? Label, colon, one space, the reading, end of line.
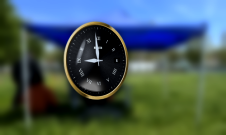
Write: 8:59
